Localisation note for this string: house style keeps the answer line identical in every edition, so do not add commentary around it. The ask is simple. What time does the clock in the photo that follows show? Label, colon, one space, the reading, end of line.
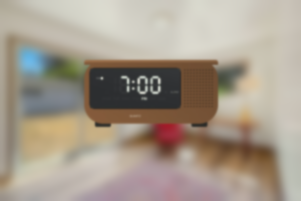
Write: 7:00
